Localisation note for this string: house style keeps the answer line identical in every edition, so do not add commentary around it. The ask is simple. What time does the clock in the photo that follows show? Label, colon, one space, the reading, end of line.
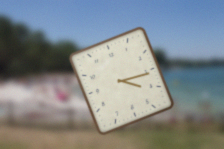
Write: 4:16
